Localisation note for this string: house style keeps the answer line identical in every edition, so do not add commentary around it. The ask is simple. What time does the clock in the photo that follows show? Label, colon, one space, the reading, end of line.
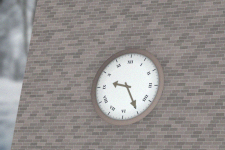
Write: 9:25
